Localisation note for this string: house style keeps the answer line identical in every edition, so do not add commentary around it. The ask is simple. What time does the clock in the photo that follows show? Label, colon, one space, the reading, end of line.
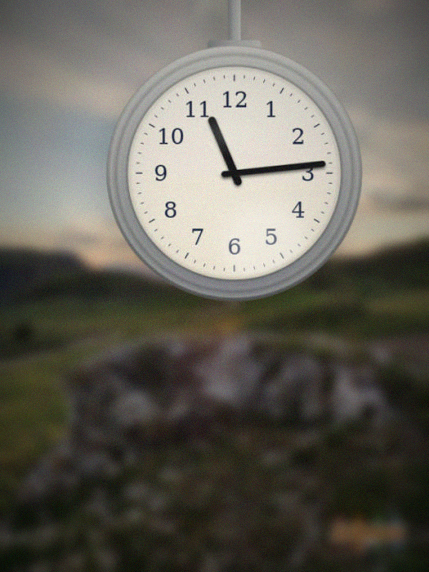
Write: 11:14
